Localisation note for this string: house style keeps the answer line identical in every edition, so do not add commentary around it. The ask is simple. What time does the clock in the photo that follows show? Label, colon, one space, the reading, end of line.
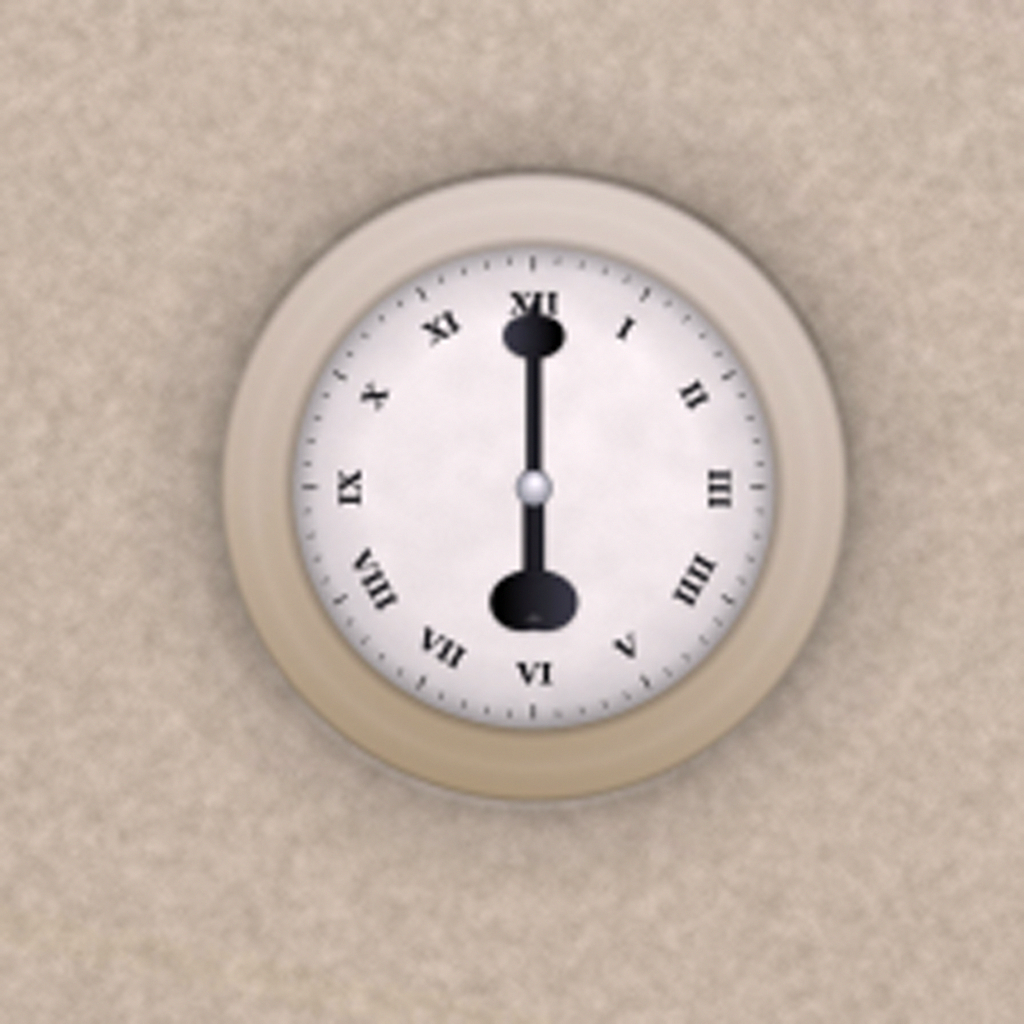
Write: 6:00
